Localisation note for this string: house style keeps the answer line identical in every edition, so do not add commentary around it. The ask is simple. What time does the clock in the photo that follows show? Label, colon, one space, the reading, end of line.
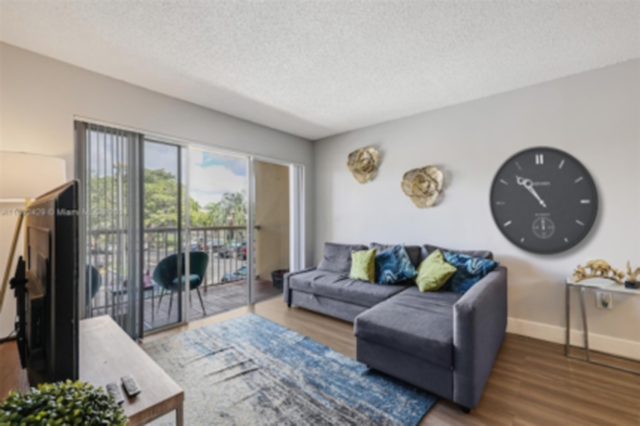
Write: 10:53
